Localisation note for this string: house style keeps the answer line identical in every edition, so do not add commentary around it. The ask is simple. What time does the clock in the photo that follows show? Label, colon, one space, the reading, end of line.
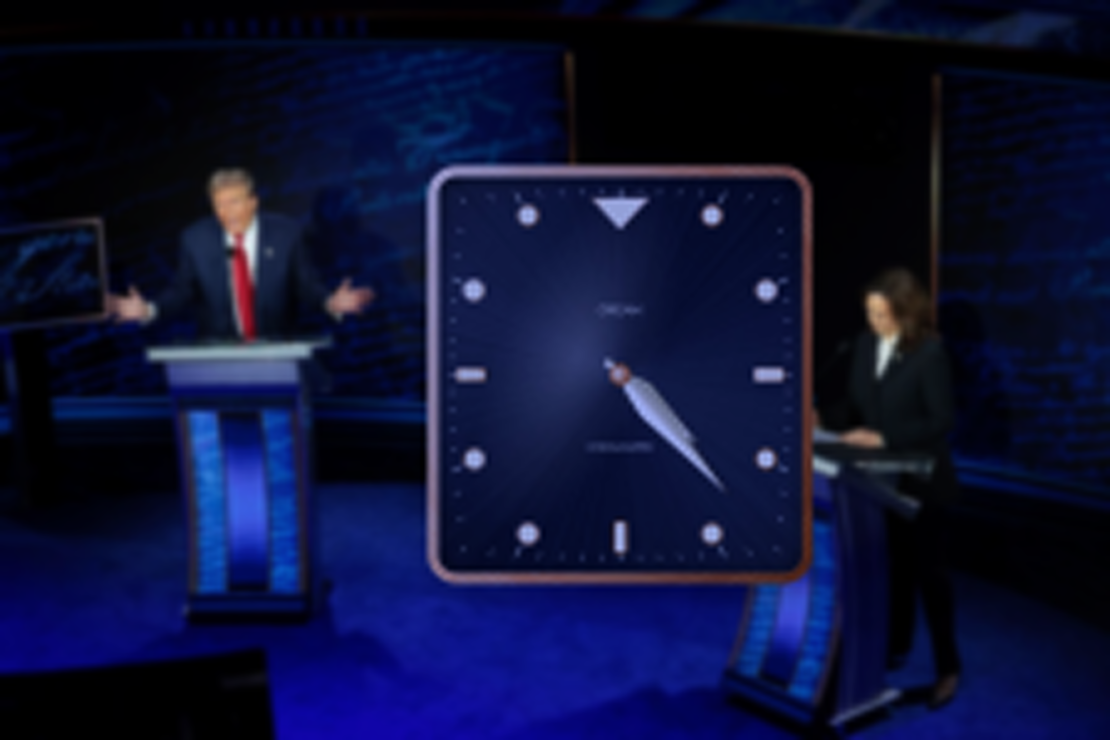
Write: 4:23
